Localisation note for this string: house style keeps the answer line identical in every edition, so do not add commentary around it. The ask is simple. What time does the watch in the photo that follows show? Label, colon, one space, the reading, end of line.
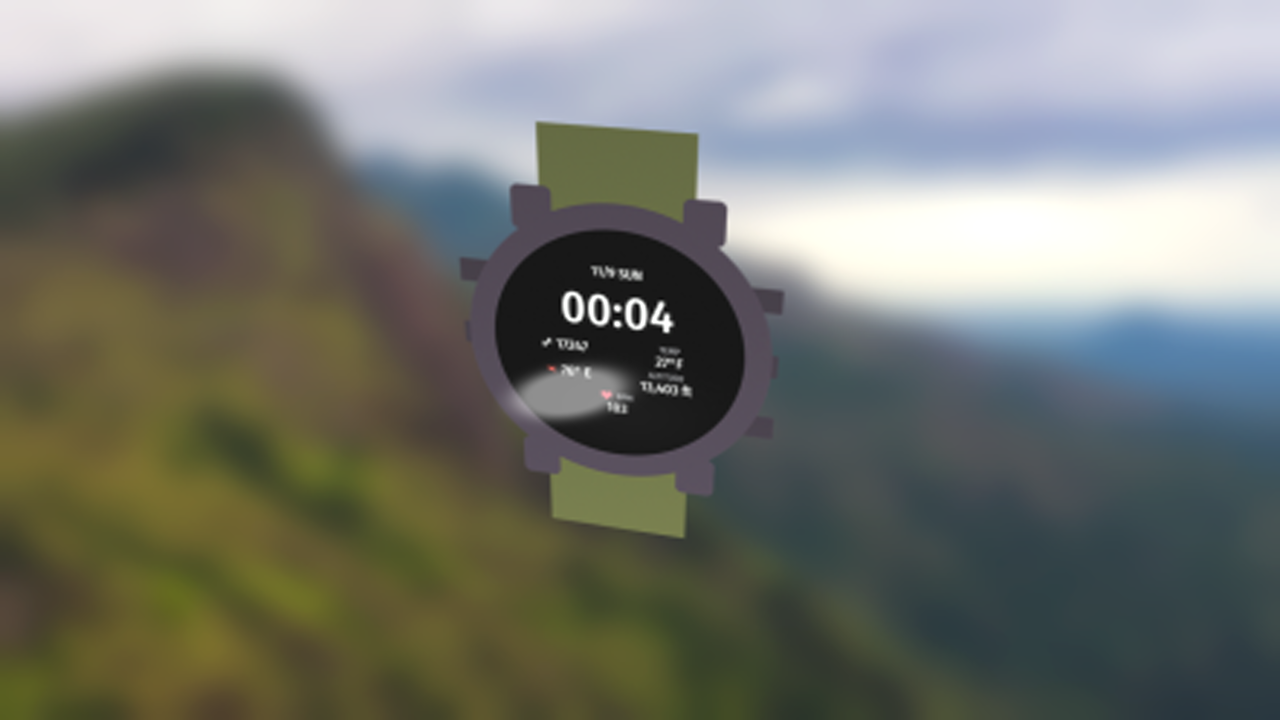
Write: 0:04
